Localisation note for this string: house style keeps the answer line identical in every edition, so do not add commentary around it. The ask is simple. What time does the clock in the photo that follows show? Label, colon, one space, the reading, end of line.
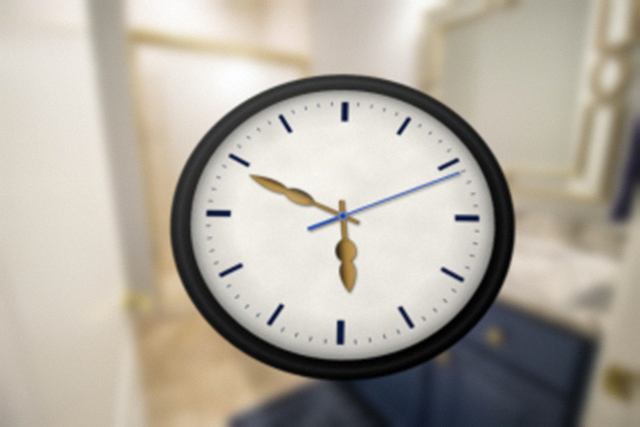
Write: 5:49:11
